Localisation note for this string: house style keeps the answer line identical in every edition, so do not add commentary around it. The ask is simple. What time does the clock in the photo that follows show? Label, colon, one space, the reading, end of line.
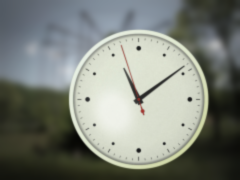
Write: 11:08:57
